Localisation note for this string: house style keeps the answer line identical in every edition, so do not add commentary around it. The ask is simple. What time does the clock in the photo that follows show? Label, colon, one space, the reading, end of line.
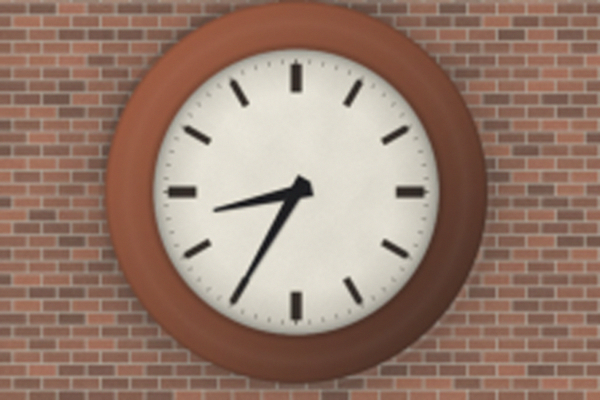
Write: 8:35
